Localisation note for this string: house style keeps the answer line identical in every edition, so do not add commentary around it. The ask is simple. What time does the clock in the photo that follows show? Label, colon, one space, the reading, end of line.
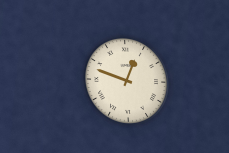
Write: 12:48
